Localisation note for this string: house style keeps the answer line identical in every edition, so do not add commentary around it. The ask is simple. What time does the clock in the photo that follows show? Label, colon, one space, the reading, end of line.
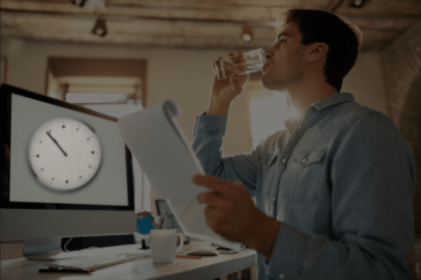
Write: 10:54
